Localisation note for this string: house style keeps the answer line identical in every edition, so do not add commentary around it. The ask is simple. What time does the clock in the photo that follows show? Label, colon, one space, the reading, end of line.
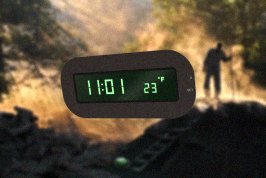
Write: 11:01
